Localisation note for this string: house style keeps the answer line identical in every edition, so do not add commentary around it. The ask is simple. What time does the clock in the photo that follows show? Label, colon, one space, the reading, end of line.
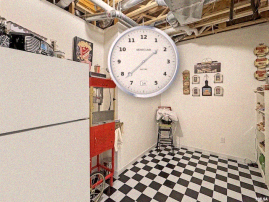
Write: 1:38
